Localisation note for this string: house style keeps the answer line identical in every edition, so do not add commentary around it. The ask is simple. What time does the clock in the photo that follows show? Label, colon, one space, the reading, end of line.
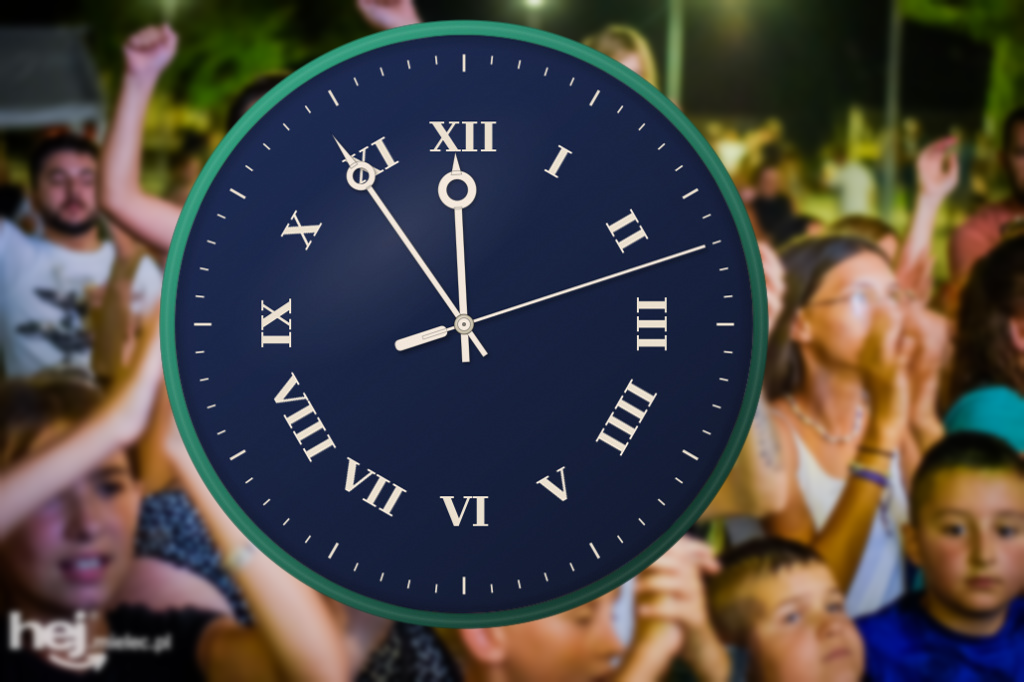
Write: 11:54:12
